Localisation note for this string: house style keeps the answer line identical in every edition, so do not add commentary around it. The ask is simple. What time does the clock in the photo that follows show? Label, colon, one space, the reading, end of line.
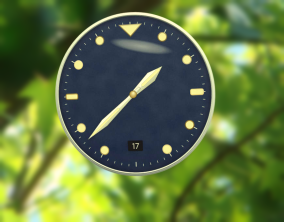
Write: 1:38
